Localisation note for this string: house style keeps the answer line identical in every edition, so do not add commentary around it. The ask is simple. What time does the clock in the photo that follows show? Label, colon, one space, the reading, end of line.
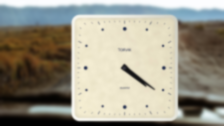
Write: 4:21
